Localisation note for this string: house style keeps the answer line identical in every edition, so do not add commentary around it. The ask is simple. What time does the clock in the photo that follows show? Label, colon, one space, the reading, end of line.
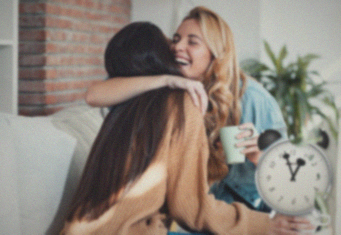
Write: 12:57
